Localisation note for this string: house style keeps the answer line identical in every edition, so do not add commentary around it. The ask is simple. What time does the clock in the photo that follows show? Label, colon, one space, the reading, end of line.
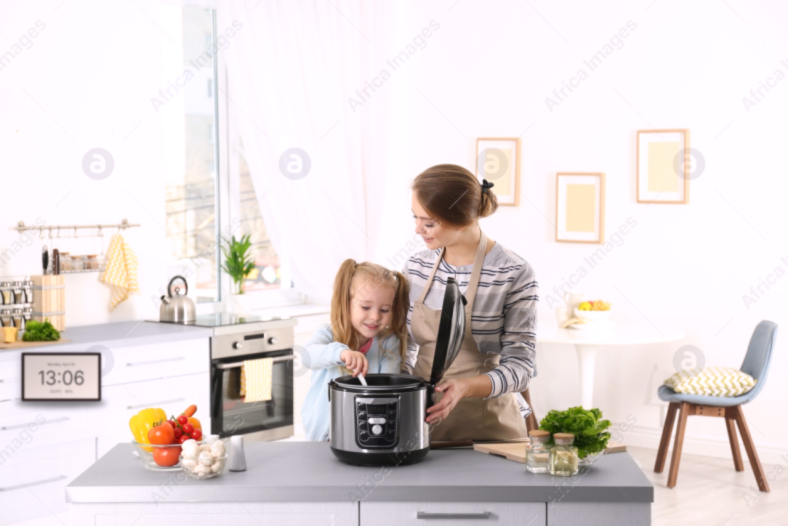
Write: 13:06
